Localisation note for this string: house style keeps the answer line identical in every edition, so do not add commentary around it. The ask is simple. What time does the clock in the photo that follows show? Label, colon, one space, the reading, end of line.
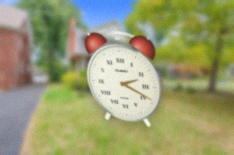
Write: 2:19
